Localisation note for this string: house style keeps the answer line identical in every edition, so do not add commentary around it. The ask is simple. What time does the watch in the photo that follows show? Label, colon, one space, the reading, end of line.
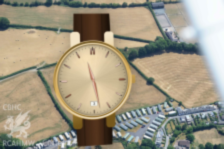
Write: 11:28
